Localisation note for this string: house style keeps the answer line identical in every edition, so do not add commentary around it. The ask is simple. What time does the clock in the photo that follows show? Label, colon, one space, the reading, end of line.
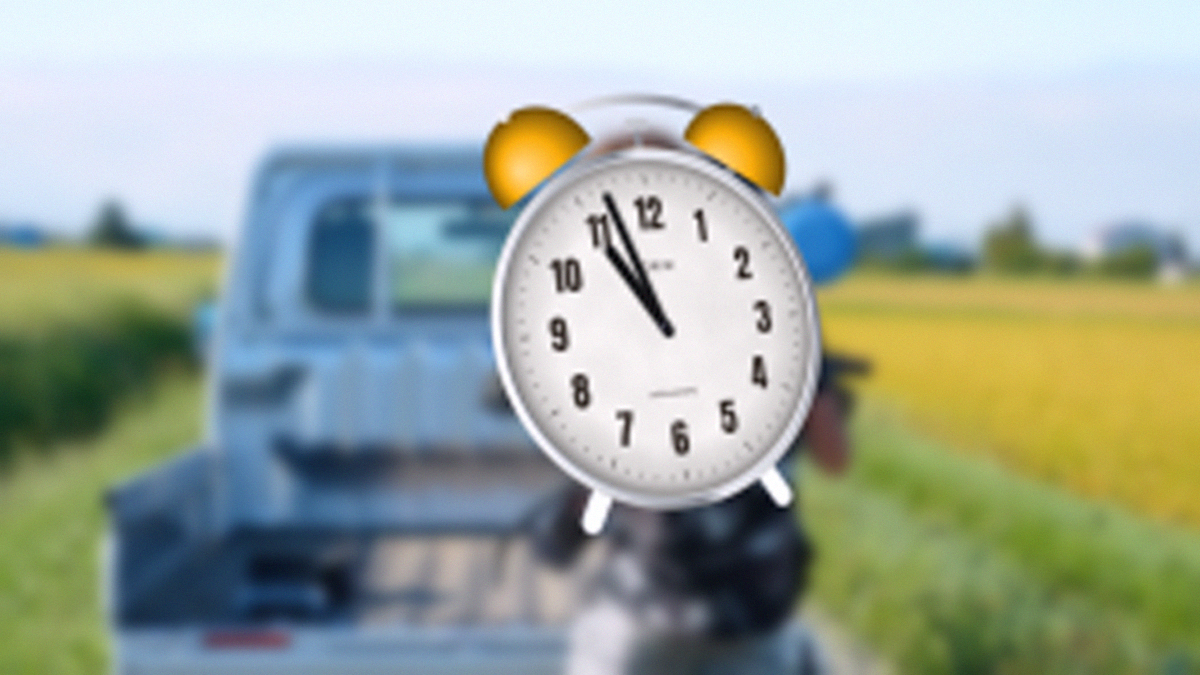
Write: 10:57
